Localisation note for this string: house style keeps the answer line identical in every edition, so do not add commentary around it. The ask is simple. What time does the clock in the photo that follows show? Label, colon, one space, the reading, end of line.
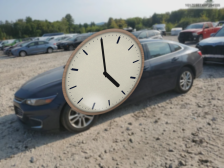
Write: 3:55
